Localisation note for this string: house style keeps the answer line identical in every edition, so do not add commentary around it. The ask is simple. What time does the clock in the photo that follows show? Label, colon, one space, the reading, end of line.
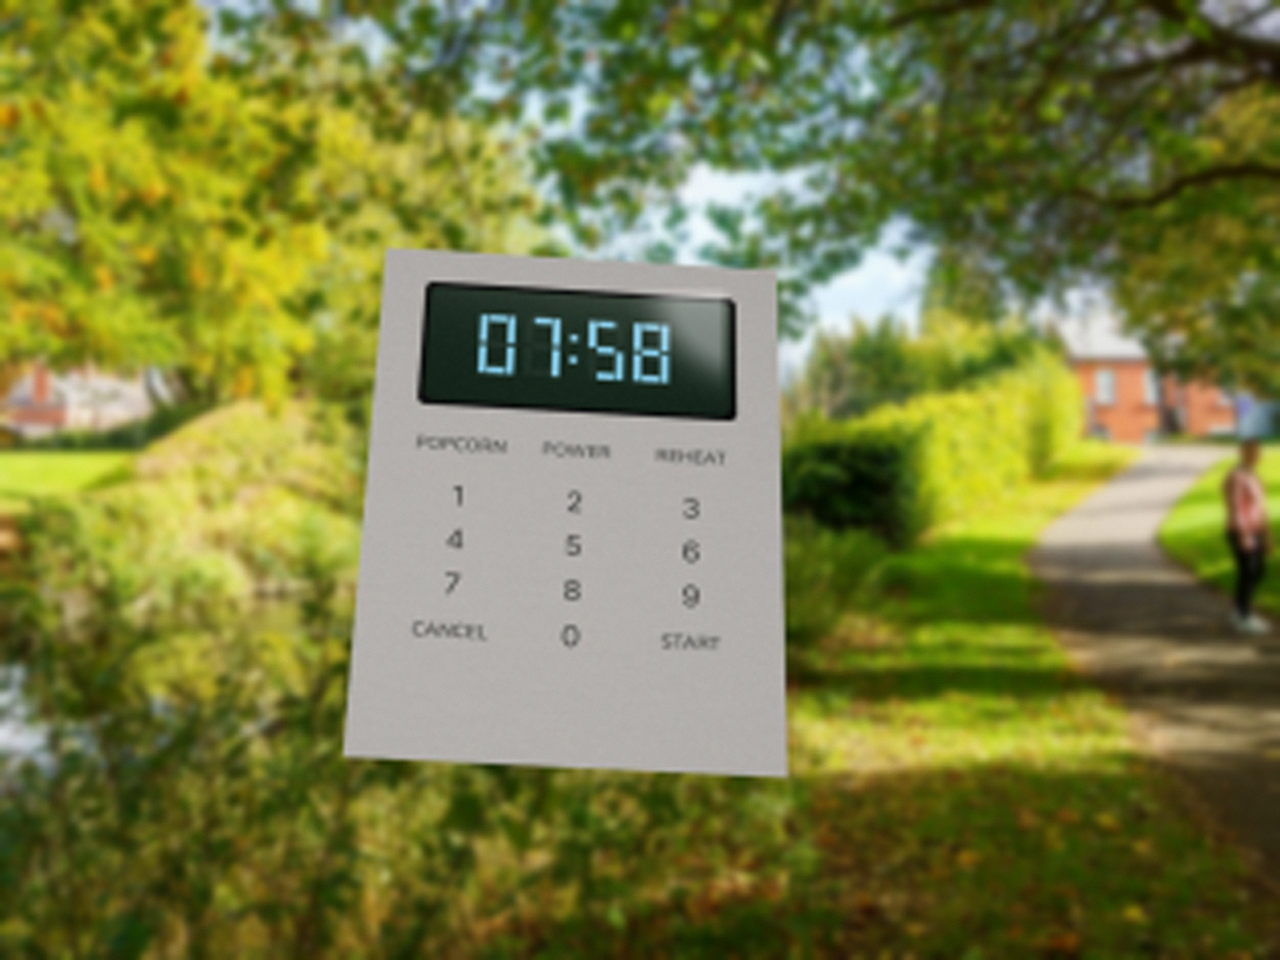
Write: 7:58
